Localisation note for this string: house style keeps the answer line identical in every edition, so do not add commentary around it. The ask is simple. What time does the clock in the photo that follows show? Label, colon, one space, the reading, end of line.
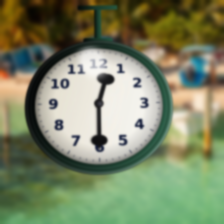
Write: 12:30
